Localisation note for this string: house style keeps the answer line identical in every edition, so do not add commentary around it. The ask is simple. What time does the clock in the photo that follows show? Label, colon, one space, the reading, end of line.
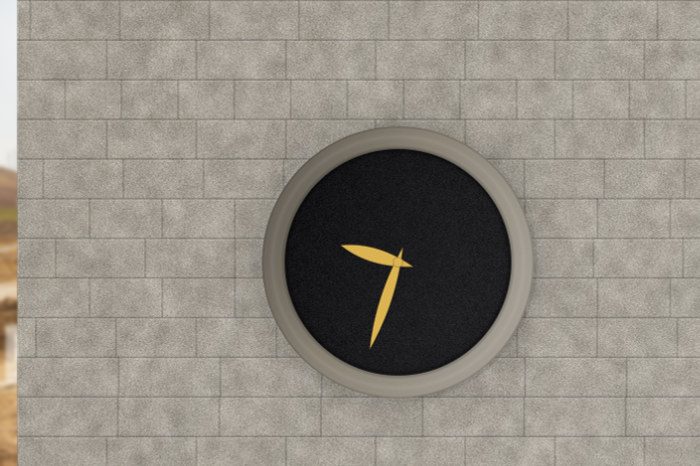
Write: 9:33
